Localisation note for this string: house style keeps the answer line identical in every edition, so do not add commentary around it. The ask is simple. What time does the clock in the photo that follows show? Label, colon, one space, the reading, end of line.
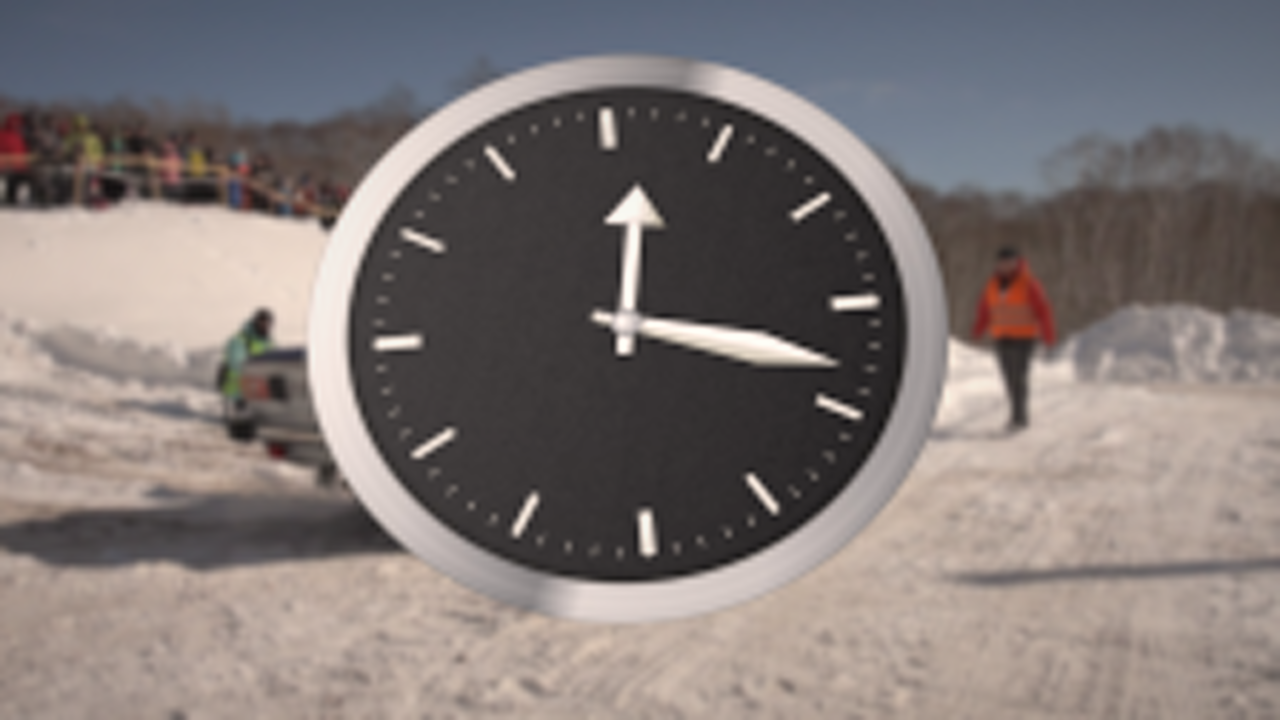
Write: 12:18
